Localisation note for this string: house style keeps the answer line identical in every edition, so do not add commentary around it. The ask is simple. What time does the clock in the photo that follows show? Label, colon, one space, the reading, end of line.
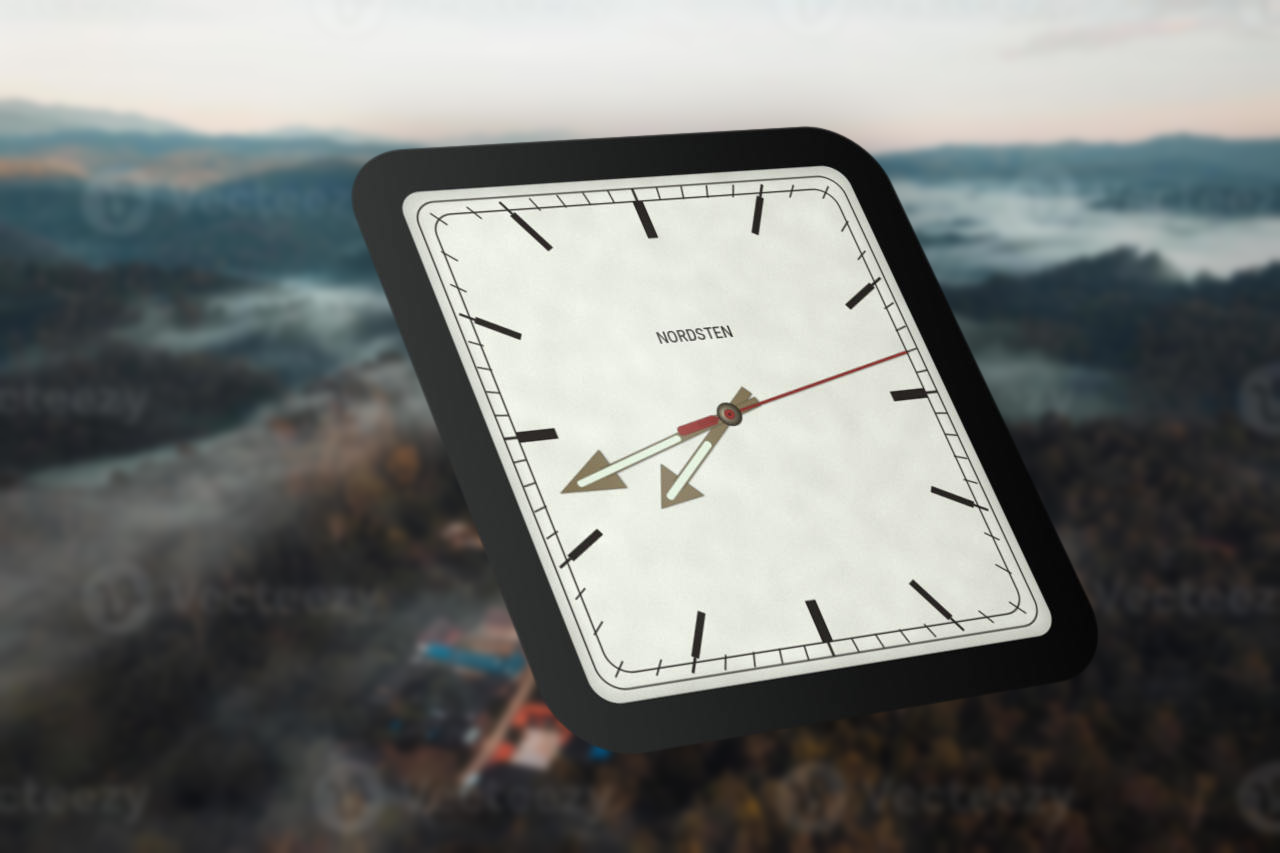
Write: 7:42:13
